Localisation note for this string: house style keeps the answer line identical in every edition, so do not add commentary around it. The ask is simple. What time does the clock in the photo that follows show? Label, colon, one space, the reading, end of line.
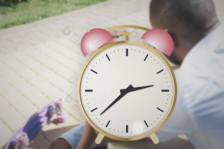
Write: 2:38
